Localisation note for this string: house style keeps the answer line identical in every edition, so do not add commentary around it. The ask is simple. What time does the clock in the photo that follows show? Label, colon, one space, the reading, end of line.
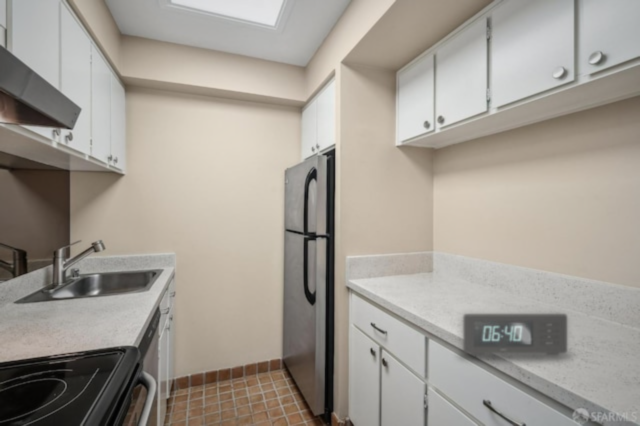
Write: 6:40
